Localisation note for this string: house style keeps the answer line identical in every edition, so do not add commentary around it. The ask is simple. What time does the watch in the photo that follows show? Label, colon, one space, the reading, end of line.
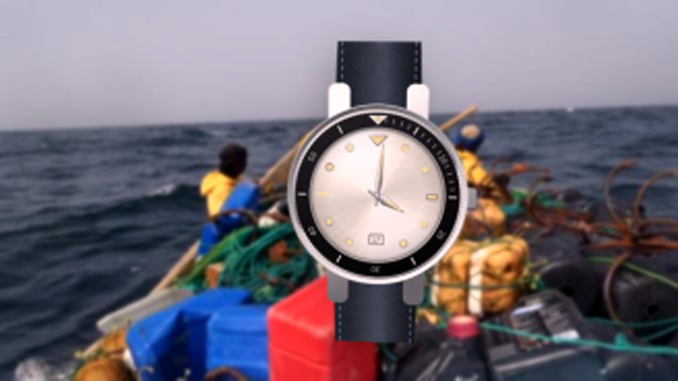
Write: 4:01
